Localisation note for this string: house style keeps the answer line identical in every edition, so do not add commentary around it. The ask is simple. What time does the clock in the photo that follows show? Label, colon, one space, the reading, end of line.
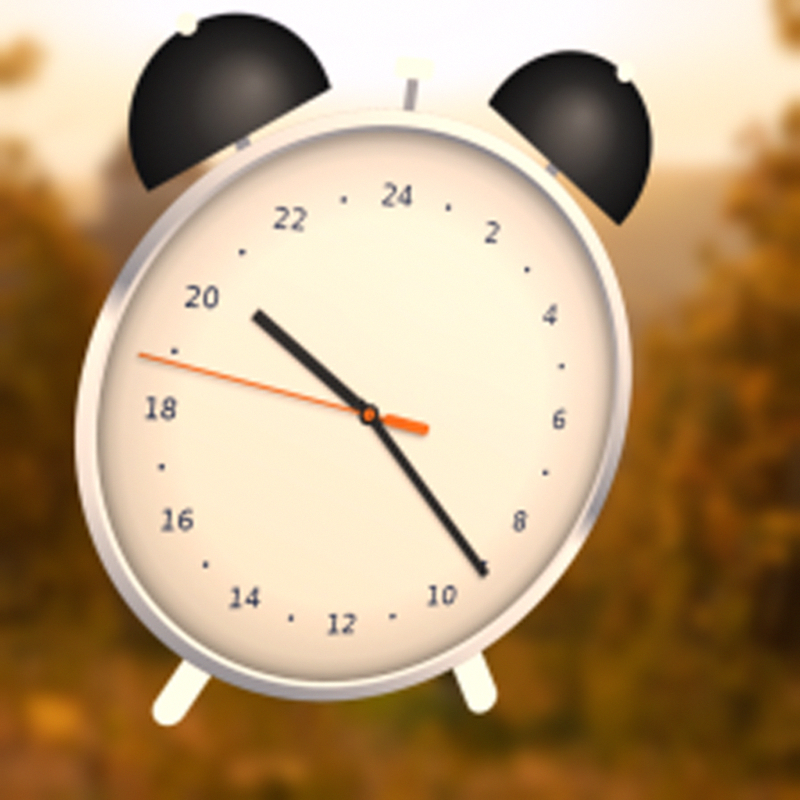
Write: 20:22:47
